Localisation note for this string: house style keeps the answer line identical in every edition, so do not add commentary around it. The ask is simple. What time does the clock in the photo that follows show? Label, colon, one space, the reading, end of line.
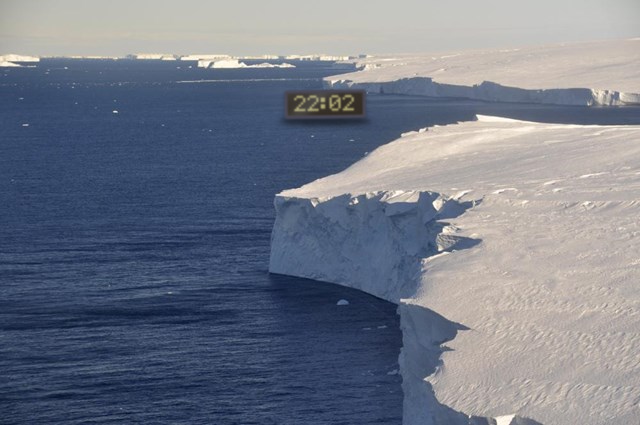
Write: 22:02
